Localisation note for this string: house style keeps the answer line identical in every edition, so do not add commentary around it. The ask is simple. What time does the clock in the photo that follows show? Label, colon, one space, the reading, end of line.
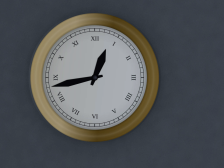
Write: 12:43
